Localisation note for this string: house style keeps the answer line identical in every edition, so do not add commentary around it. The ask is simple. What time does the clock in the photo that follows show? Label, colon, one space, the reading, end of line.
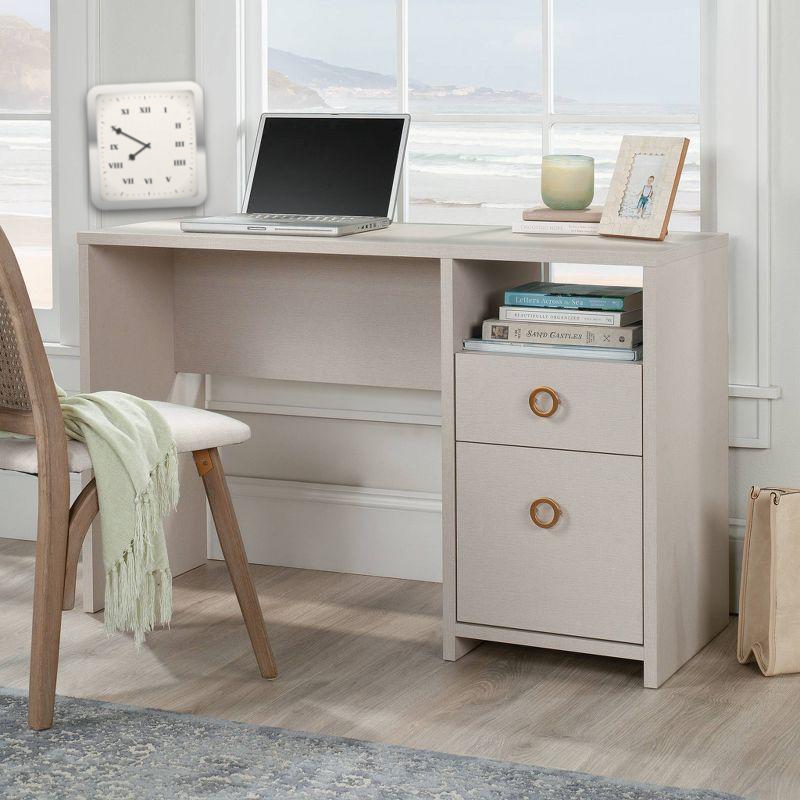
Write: 7:50
